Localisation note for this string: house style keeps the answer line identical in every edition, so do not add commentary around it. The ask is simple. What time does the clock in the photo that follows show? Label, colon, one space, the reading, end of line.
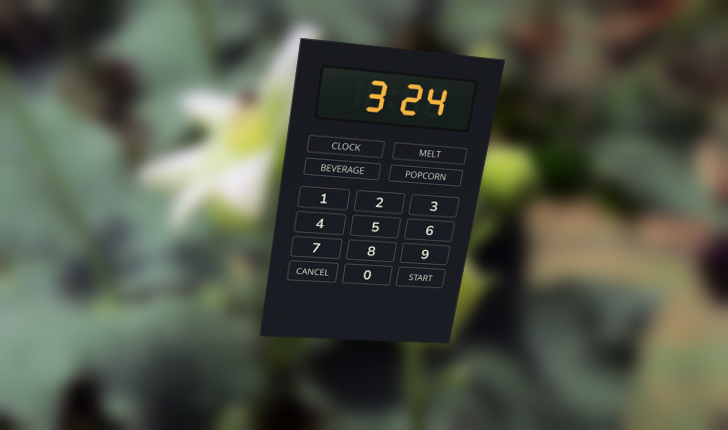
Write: 3:24
